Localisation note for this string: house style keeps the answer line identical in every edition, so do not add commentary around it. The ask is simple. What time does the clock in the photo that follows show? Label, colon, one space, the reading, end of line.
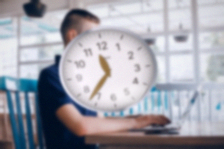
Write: 11:37
